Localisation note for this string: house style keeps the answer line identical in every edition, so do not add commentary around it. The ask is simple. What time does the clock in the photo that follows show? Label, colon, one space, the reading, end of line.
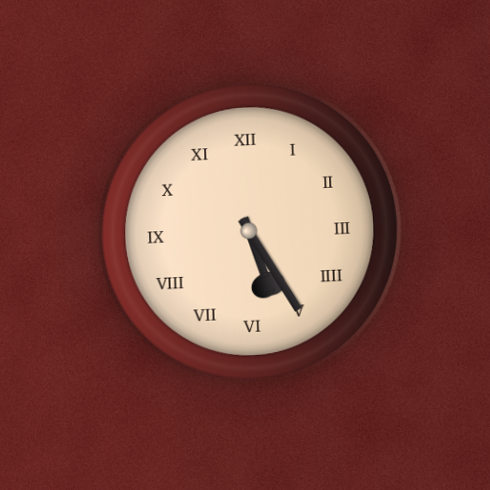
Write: 5:25
